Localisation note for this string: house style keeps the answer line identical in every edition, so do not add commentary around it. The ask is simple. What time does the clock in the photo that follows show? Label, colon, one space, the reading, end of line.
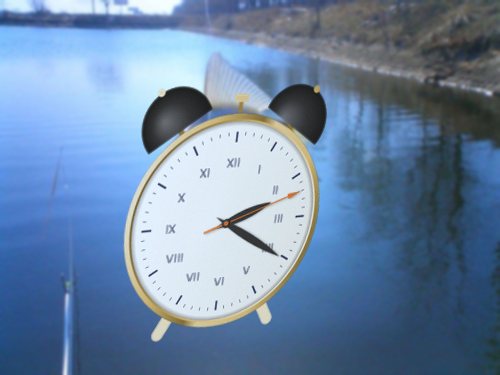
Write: 2:20:12
